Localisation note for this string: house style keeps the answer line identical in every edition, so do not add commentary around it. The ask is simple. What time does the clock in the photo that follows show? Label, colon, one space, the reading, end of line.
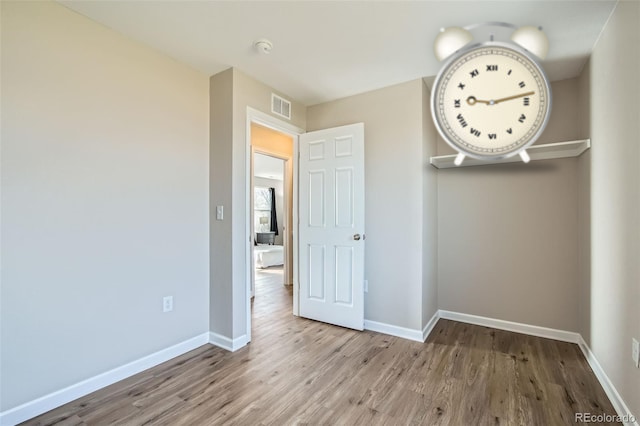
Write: 9:13
